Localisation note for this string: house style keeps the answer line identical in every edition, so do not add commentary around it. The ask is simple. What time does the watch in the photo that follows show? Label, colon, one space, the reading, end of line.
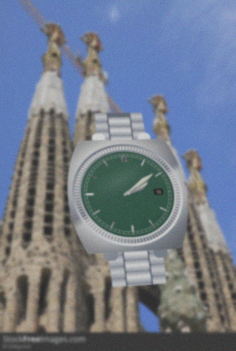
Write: 2:09
